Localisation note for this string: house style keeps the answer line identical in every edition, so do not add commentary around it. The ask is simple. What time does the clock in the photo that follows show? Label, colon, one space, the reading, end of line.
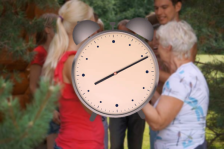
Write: 8:11
